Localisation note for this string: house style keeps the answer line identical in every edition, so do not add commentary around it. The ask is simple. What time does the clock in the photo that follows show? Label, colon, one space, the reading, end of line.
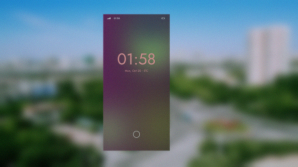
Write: 1:58
